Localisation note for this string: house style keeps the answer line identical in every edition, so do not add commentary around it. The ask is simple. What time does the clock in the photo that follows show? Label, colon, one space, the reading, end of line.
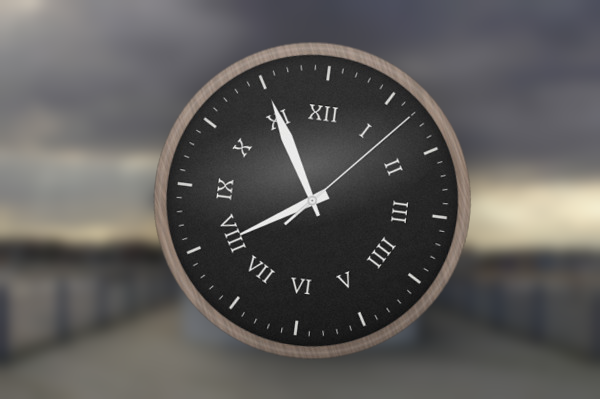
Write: 7:55:07
